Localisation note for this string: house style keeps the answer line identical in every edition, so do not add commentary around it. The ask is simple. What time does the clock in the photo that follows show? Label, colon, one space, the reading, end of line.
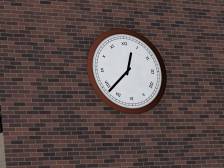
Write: 12:38
